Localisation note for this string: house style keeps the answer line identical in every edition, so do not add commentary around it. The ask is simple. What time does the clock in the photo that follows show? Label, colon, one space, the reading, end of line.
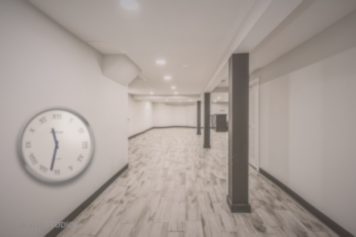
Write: 11:32
